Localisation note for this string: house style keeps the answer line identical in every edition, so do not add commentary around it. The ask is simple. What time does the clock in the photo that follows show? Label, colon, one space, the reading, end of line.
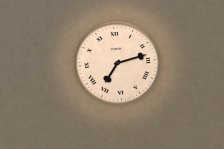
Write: 7:13
